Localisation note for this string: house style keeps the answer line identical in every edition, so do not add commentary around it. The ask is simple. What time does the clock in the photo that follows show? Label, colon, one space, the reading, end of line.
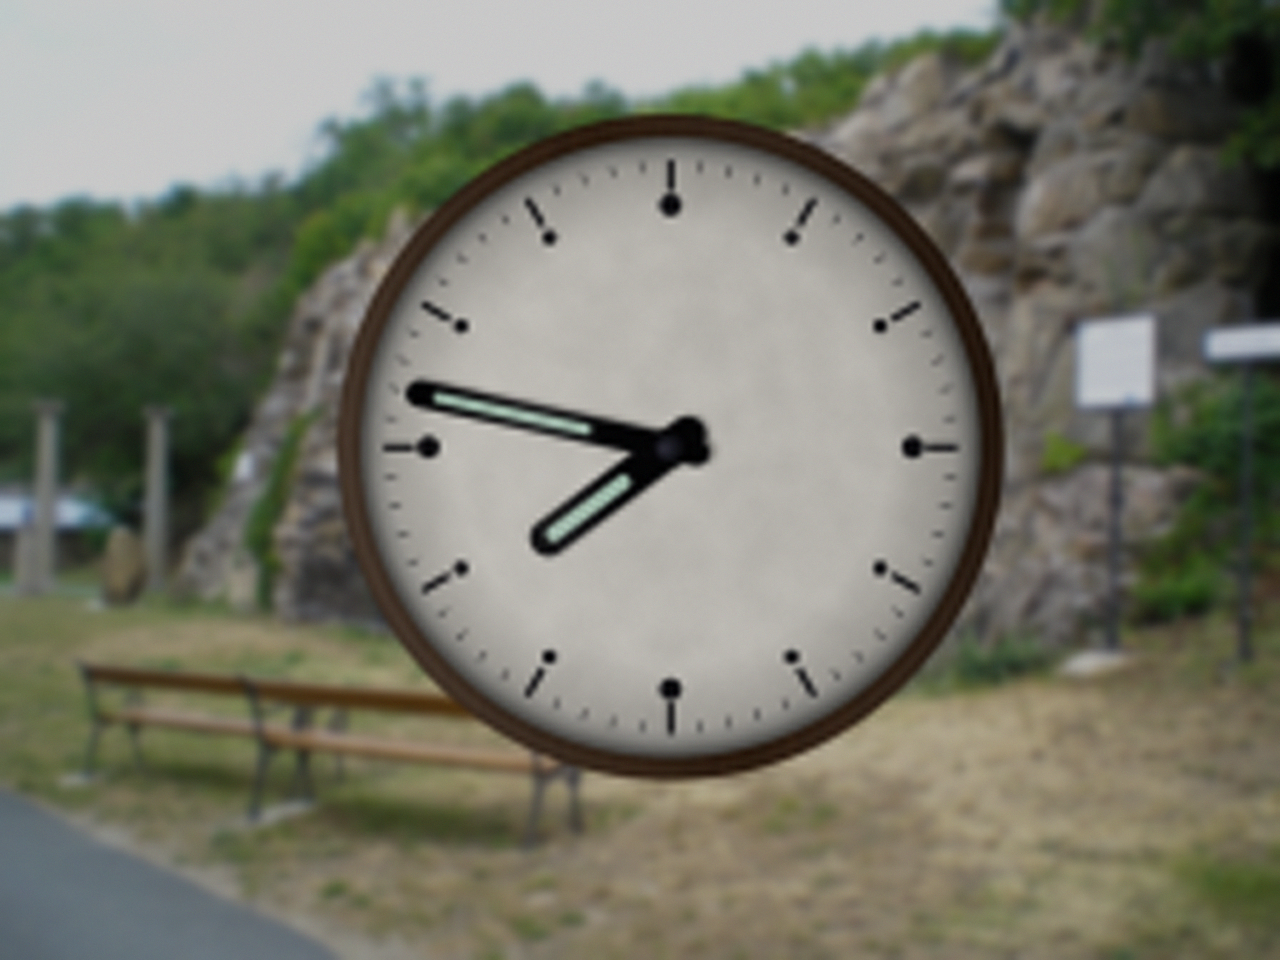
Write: 7:47
